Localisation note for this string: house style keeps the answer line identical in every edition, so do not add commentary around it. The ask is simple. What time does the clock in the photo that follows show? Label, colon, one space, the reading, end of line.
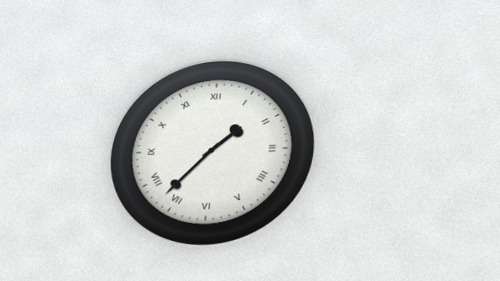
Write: 1:37
